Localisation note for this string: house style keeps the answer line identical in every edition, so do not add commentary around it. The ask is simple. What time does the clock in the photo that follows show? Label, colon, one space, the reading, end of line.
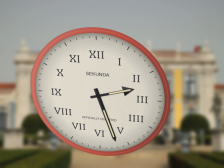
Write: 2:27
